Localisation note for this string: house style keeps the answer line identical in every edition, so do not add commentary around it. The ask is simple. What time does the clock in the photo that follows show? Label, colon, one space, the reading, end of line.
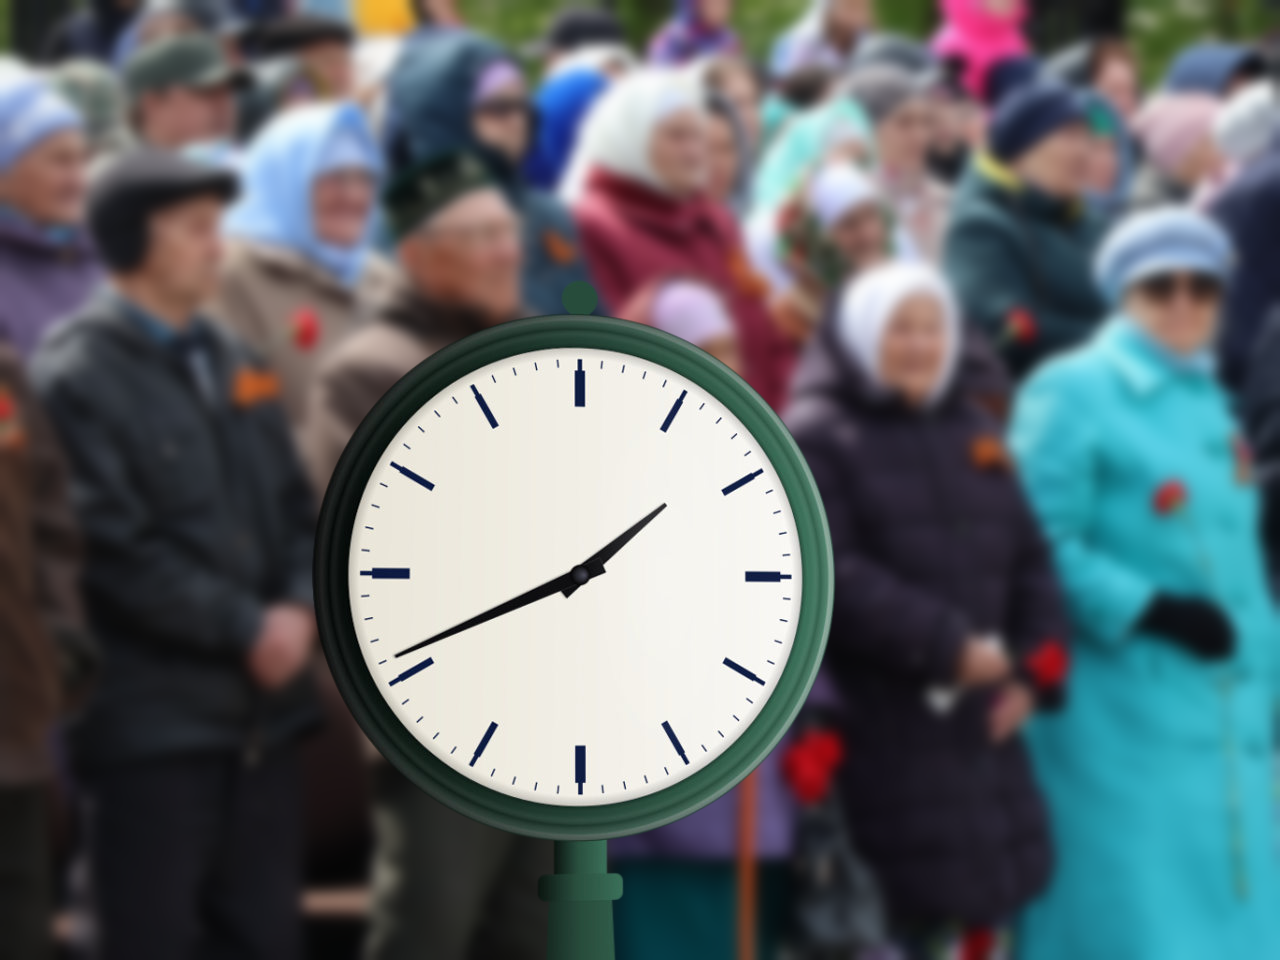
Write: 1:41
